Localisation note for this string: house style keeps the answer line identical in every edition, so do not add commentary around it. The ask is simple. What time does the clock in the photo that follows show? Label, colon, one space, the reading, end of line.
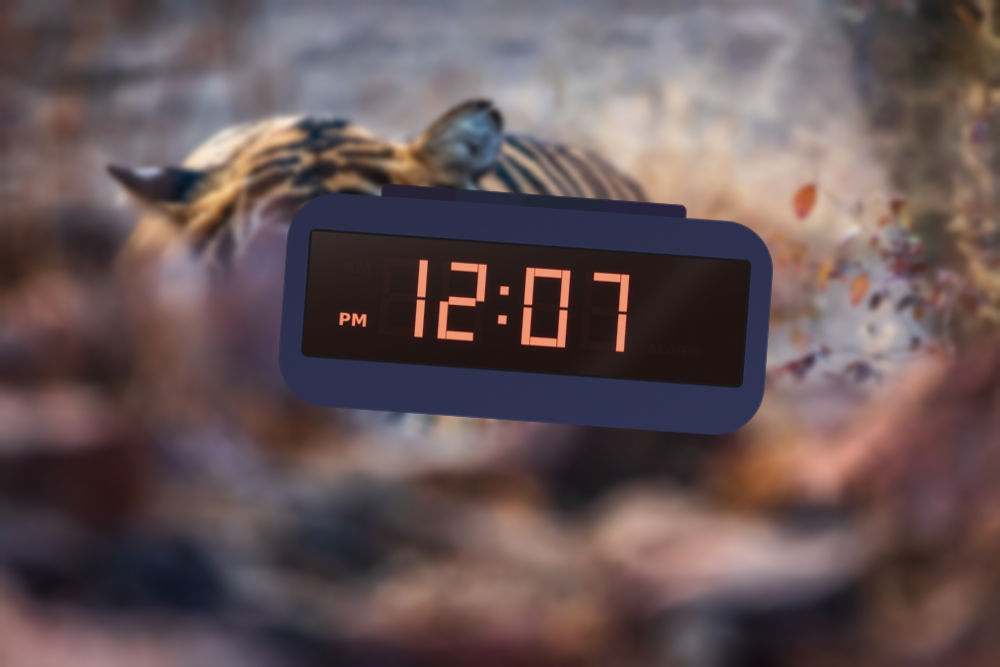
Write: 12:07
